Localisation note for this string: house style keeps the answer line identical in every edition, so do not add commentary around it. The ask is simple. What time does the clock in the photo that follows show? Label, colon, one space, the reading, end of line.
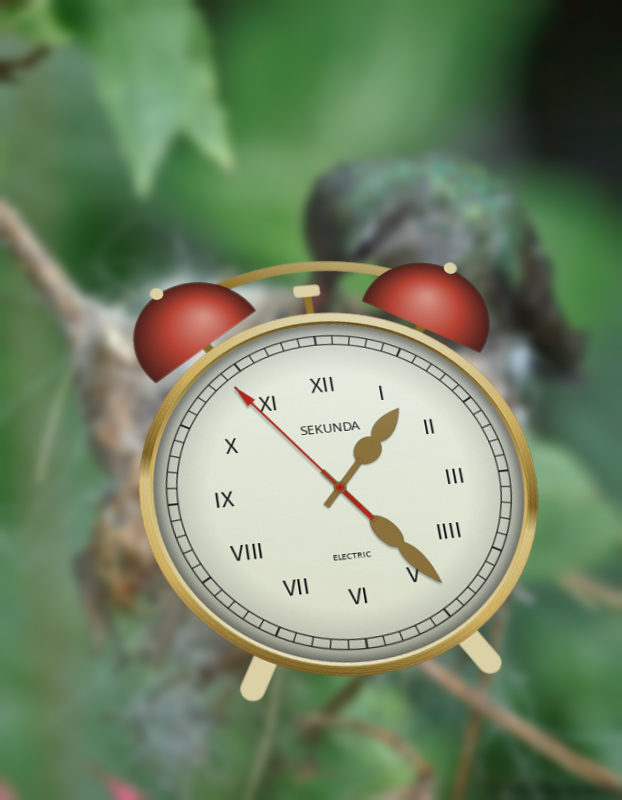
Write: 1:23:54
